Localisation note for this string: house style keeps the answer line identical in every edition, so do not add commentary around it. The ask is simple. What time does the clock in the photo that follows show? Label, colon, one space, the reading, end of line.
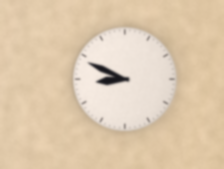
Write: 8:49
